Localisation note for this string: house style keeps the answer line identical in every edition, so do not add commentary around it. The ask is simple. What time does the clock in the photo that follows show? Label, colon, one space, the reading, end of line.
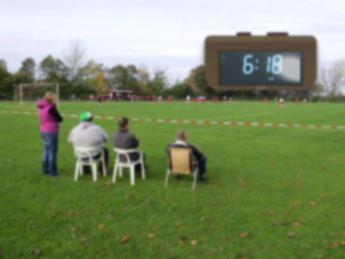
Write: 6:18
